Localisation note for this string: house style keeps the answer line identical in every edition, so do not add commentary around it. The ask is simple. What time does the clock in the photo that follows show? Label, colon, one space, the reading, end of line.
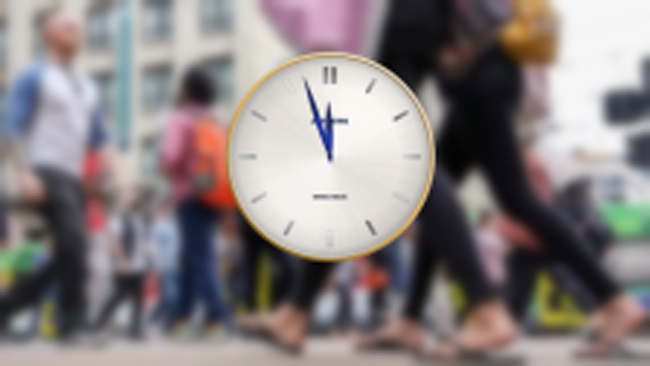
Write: 11:57
